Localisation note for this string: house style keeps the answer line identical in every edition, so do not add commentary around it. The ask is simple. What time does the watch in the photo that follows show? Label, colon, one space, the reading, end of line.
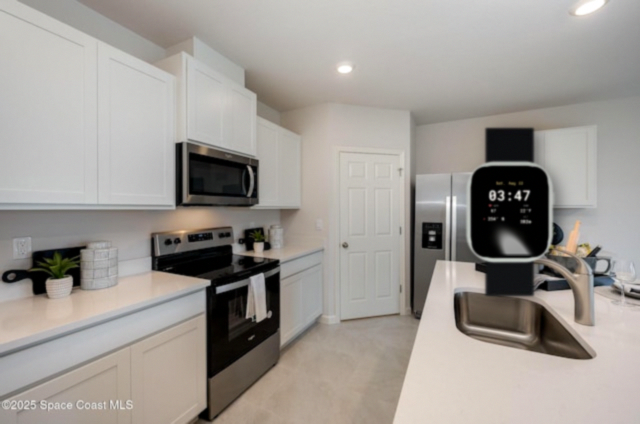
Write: 3:47
